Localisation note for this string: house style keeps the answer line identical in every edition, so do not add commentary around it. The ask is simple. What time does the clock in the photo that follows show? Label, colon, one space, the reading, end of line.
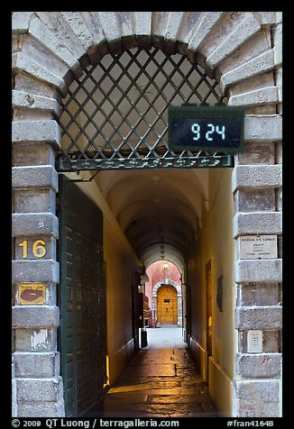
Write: 9:24
